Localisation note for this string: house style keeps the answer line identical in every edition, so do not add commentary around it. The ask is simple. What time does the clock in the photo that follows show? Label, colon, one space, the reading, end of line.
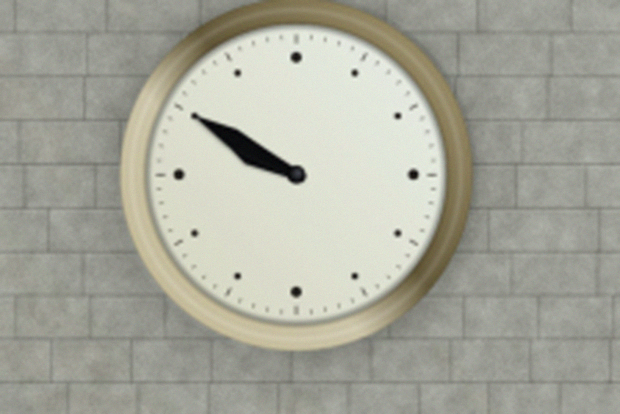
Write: 9:50
